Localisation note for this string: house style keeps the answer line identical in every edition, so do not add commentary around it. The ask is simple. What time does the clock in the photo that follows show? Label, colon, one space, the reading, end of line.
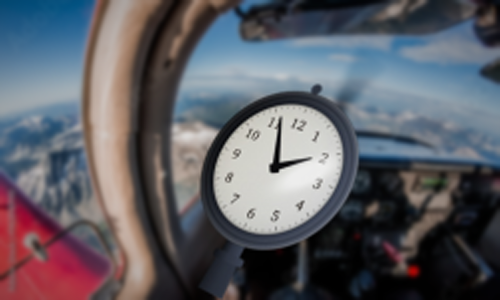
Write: 1:56
